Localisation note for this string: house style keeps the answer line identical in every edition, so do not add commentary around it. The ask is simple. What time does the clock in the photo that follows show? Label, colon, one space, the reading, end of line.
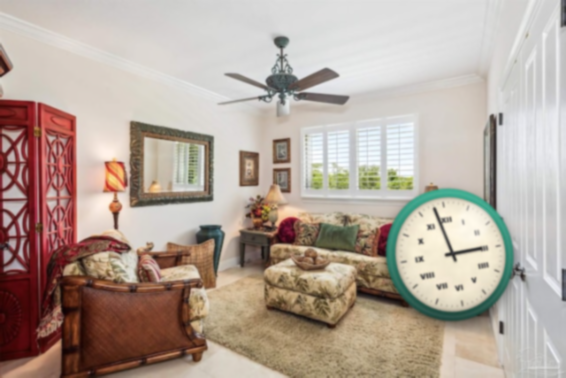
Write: 2:58
